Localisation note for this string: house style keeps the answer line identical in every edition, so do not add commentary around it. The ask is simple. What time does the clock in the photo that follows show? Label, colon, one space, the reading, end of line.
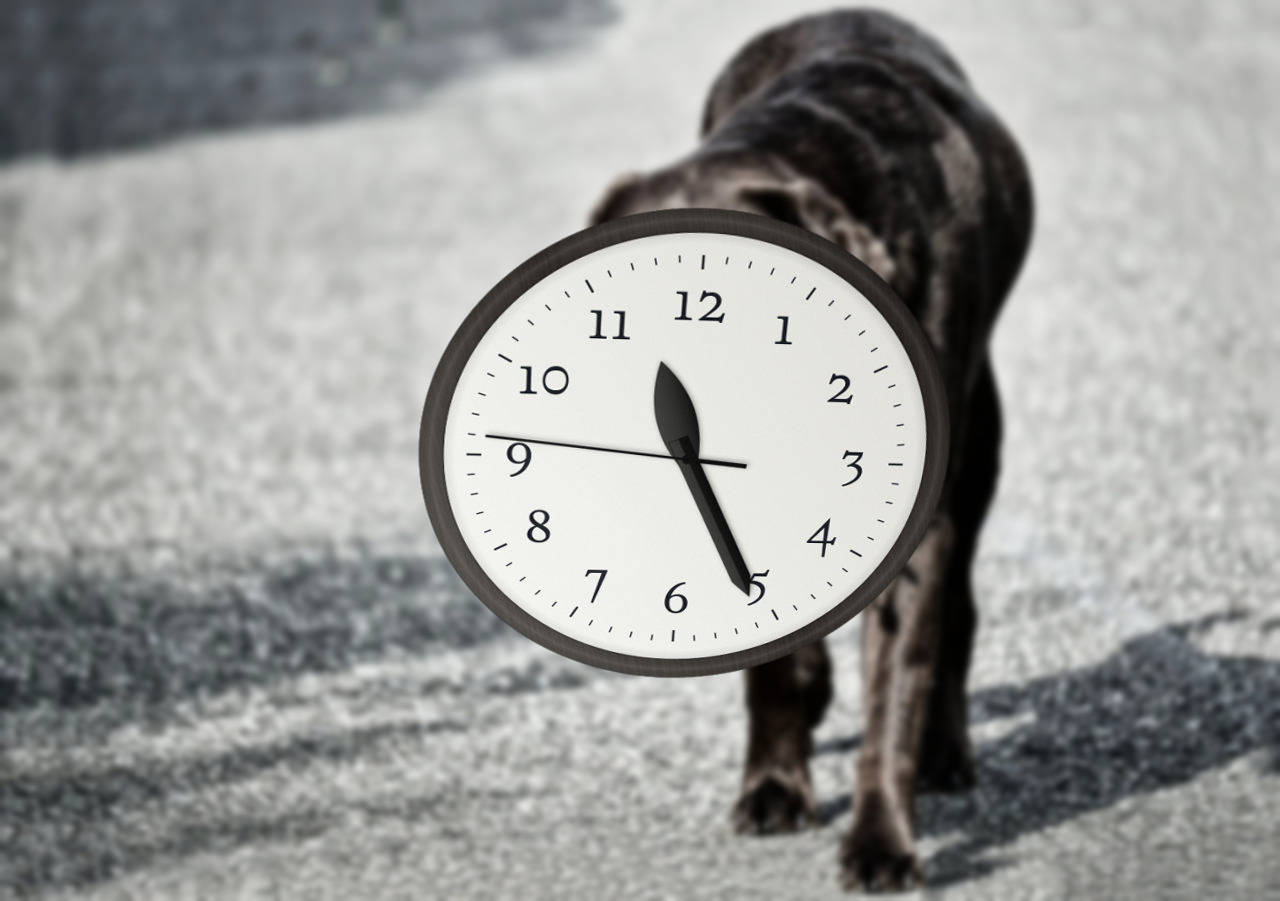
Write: 11:25:46
